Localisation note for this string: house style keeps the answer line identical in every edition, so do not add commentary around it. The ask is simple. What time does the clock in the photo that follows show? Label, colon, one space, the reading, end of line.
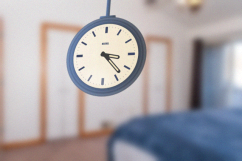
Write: 3:23
